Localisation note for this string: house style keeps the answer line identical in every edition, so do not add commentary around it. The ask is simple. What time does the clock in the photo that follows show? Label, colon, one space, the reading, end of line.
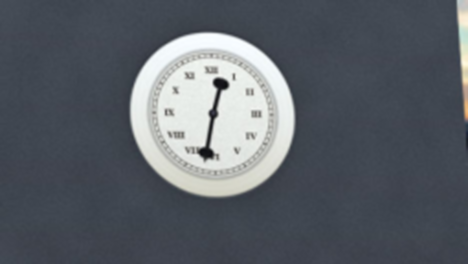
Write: 12:32
